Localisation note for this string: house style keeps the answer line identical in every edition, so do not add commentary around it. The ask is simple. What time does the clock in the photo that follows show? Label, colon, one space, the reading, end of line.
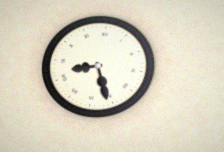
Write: 8:26
